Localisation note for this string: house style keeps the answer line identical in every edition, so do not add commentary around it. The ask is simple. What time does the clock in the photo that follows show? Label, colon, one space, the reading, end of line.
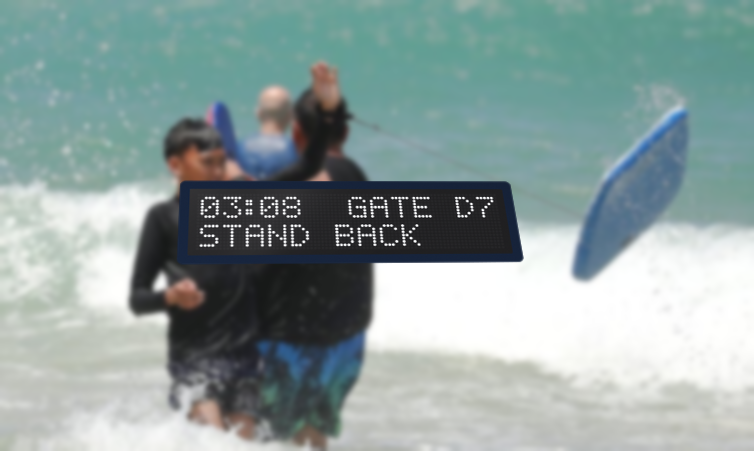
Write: 3:08
